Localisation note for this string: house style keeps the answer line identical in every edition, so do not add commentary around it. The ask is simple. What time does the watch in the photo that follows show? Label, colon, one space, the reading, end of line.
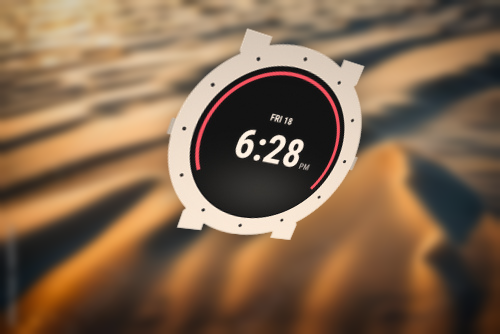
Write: 6:28
